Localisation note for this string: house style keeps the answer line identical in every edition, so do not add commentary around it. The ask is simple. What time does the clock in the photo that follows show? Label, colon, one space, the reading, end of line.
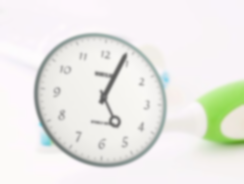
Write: 5:04
